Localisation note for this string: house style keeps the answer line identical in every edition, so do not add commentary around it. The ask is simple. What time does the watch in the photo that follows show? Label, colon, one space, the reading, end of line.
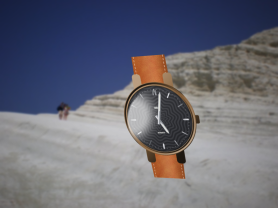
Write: 5:02
